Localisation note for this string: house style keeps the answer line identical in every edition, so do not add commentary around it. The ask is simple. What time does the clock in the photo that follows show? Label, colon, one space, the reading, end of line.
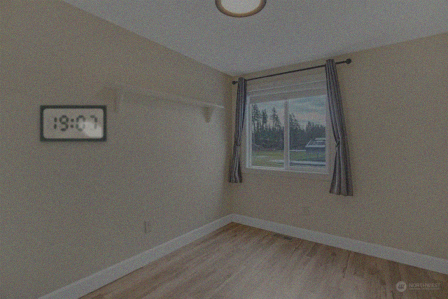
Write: 19:07
